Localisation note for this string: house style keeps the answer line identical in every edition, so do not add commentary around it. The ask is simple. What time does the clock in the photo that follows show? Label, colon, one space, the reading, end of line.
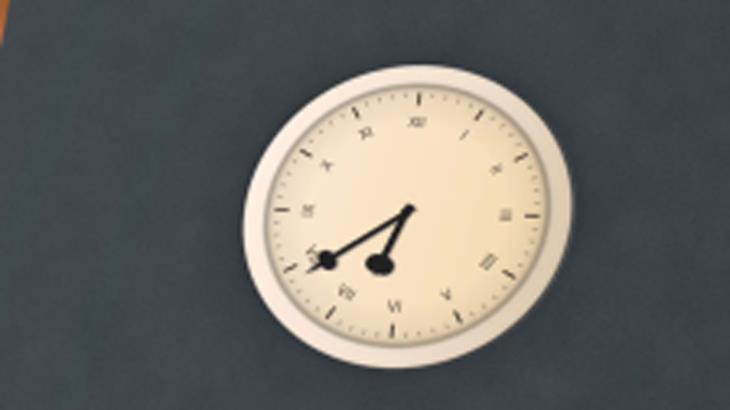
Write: 6:39
